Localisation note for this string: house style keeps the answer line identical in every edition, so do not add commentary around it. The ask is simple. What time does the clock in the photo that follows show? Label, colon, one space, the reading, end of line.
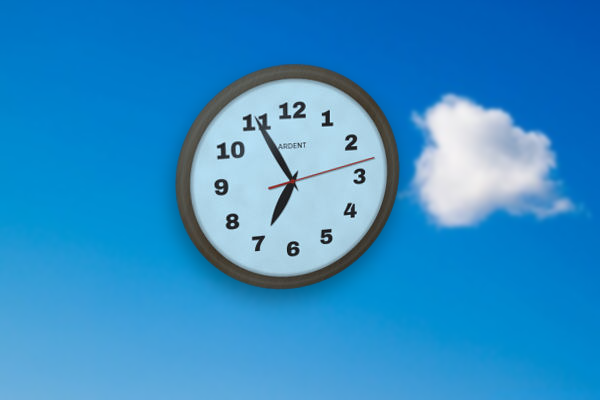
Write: 6:55:13
